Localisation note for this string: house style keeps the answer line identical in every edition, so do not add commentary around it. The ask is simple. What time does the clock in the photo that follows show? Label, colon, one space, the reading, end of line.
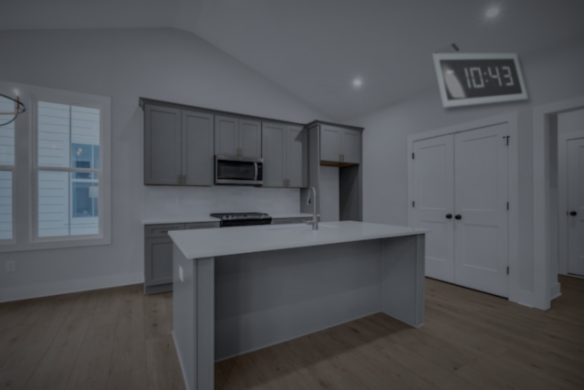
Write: 10:43
